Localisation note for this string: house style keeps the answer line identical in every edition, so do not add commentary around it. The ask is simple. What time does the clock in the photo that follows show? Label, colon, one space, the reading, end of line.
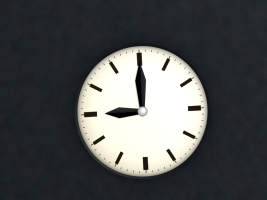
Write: 9:00
